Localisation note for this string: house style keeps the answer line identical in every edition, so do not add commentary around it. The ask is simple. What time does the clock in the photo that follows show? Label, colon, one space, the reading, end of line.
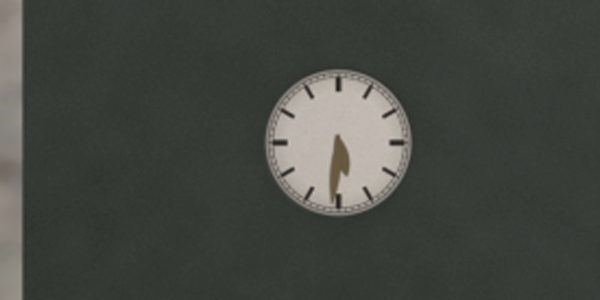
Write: 5:31
